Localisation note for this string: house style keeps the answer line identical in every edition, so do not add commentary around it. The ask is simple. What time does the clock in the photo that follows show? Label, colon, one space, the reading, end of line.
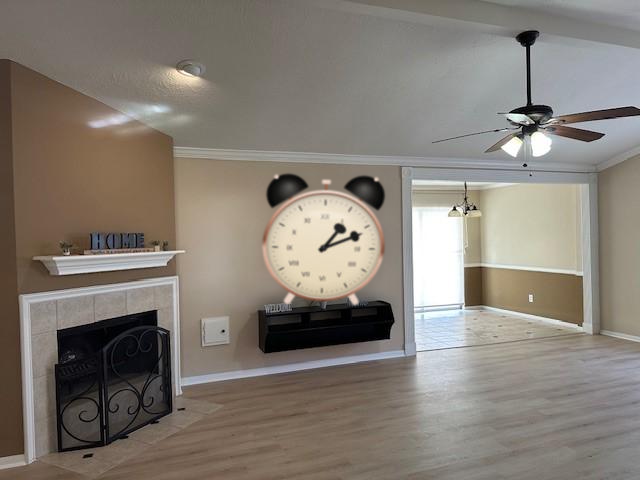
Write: 1:11
